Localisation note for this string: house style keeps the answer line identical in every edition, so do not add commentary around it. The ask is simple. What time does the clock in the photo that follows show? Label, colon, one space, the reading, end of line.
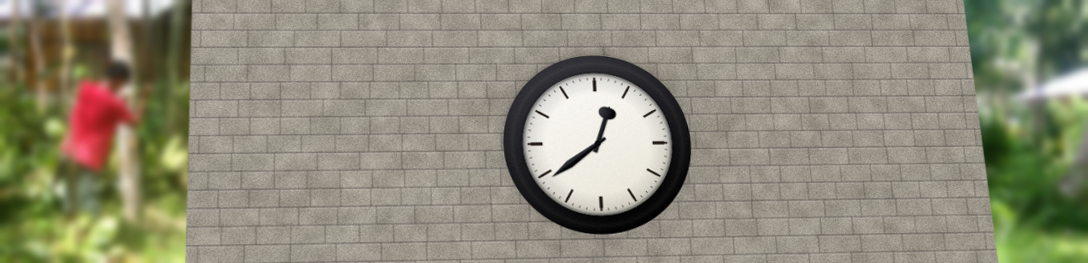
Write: 12:39
